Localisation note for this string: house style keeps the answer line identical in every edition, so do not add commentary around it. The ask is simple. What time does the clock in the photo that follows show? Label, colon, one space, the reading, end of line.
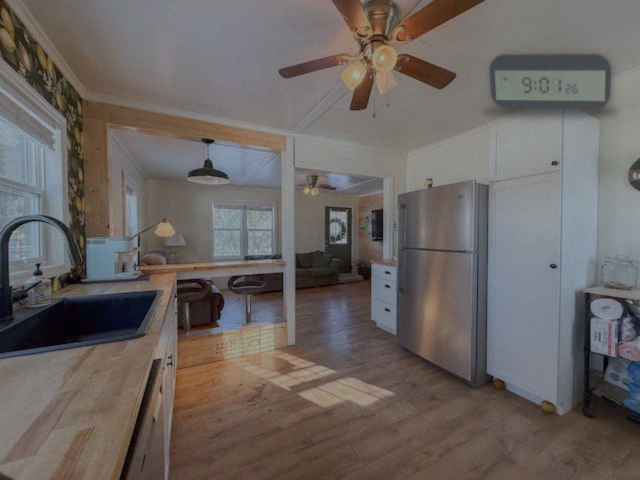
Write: 9:01
